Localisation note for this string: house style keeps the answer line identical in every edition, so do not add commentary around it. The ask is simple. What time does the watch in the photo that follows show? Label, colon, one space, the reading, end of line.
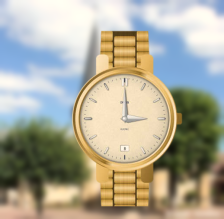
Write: 3:00
